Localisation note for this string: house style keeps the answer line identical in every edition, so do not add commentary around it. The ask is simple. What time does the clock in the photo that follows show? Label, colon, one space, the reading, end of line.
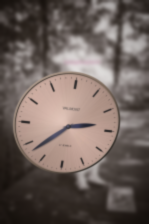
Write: 2:38
